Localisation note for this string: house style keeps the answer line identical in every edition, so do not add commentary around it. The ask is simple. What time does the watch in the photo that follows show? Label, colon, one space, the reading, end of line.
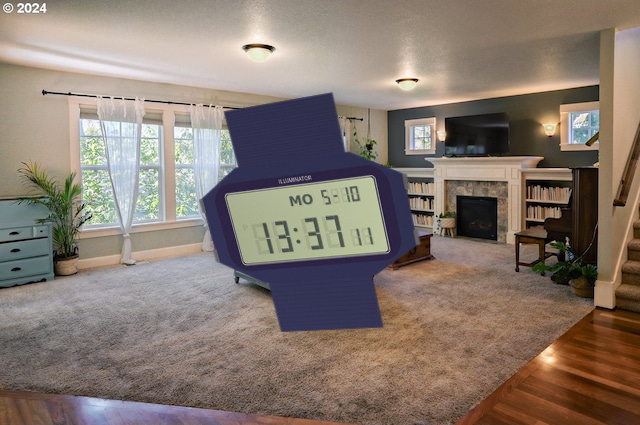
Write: 13:37:11
